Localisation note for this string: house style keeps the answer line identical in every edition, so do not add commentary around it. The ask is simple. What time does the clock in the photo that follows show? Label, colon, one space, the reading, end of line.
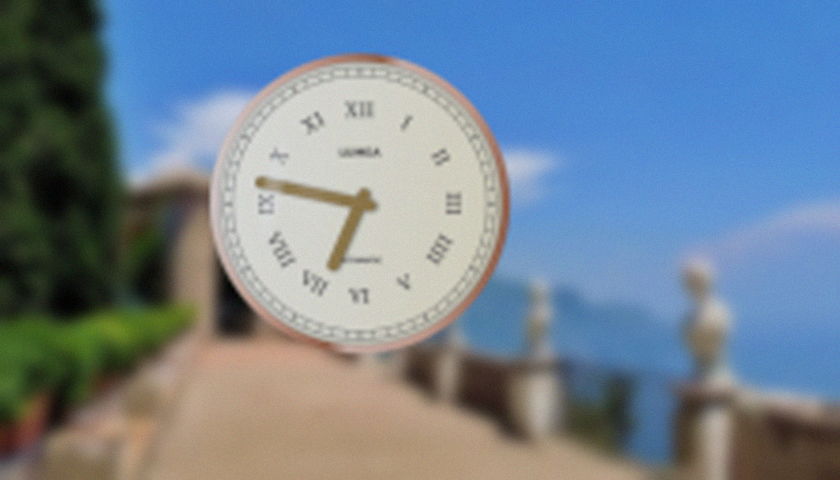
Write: 6:47
